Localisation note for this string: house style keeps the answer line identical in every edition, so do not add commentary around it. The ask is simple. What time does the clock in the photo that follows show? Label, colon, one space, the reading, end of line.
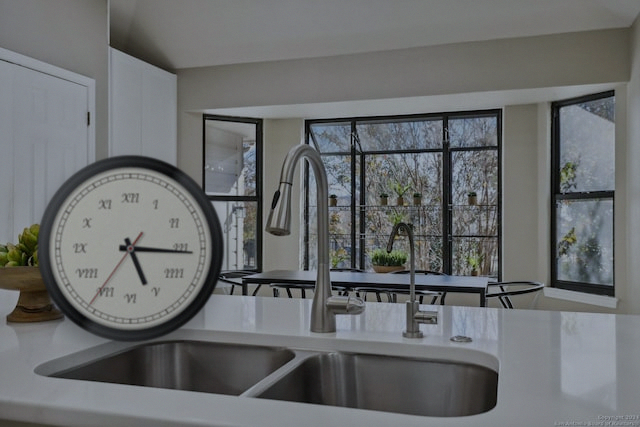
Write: 5:15:36
